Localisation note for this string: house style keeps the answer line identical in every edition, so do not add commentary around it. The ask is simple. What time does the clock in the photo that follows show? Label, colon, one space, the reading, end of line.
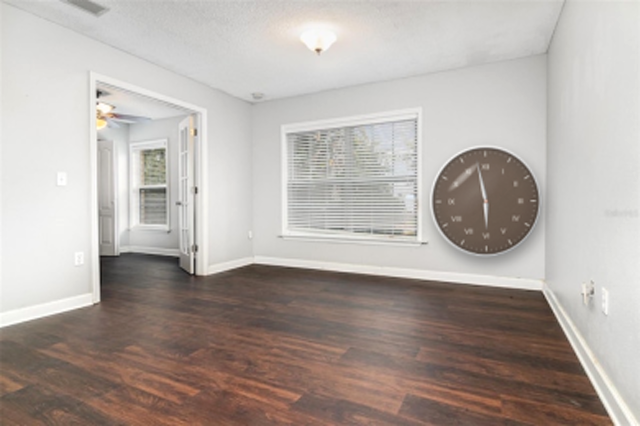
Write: 5:58
